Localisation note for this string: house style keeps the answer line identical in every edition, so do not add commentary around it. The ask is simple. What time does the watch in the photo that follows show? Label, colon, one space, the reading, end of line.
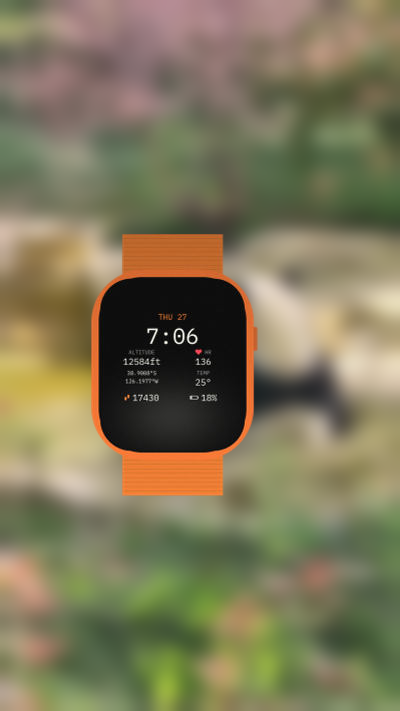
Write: 7:06
